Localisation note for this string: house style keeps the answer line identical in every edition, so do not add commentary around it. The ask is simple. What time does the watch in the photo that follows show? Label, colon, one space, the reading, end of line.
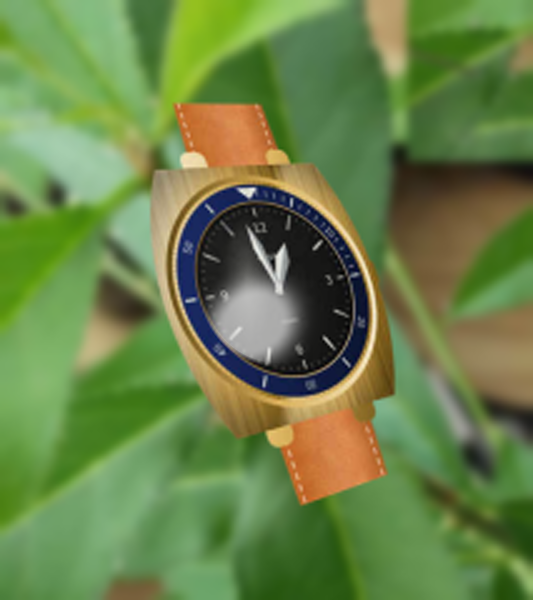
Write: 12:58
